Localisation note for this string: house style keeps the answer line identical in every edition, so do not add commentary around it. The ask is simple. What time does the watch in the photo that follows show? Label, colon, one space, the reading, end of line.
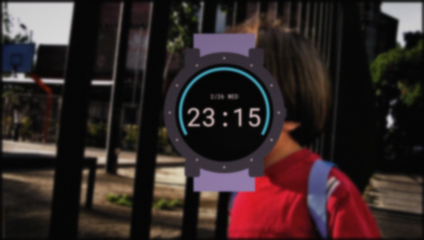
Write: 23:15
